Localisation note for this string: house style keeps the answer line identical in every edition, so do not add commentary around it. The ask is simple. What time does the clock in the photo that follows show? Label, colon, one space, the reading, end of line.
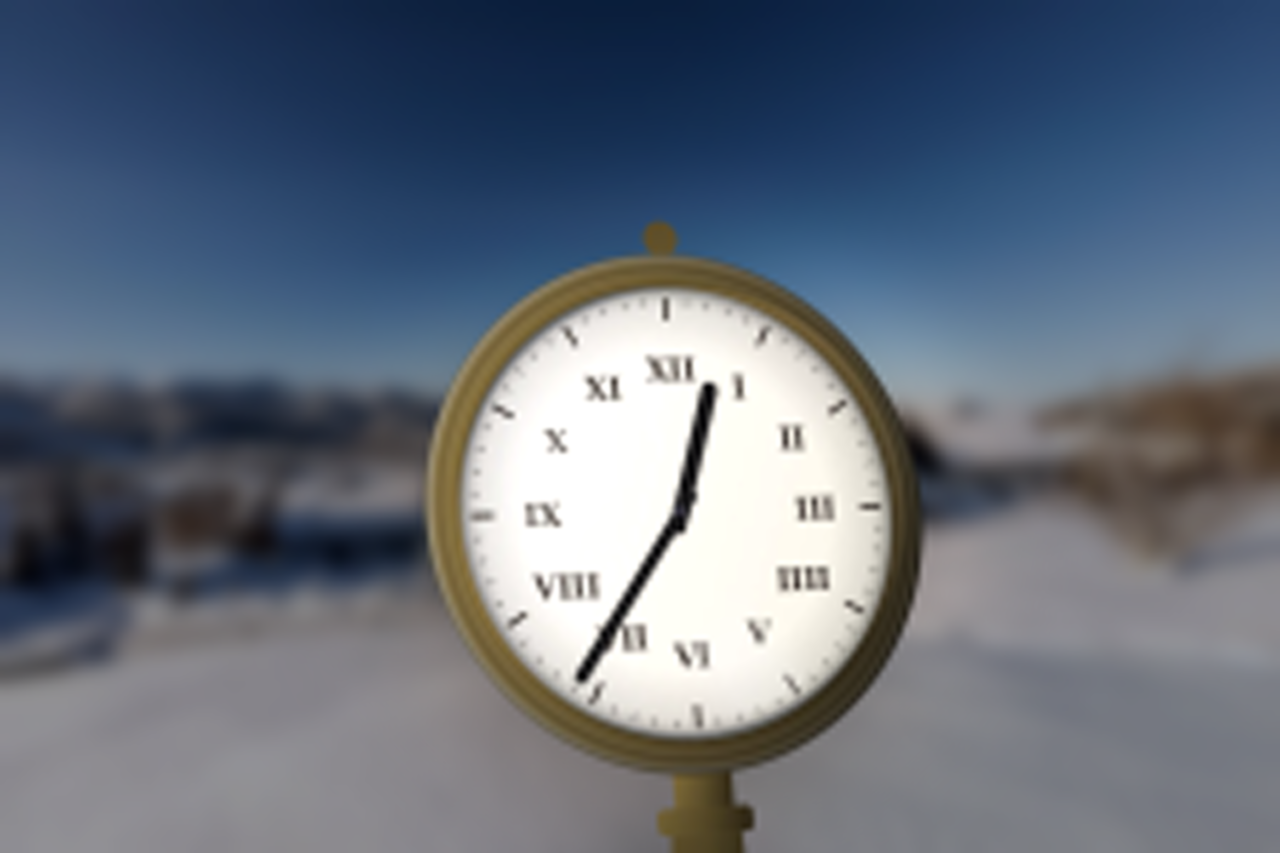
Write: 12:36
